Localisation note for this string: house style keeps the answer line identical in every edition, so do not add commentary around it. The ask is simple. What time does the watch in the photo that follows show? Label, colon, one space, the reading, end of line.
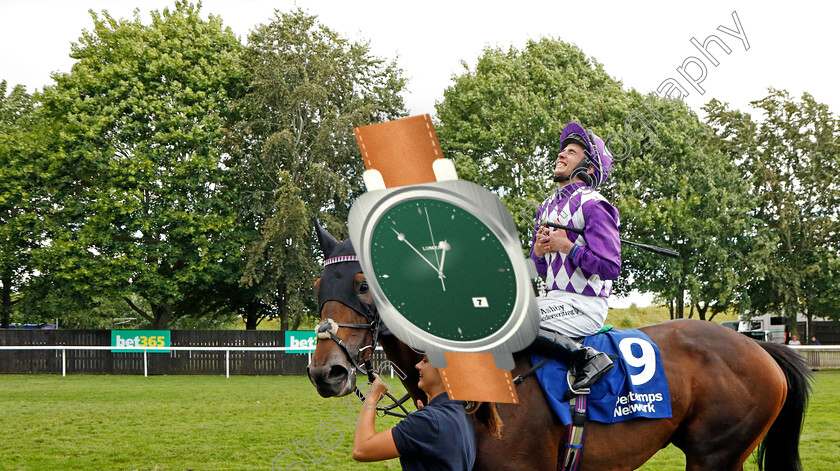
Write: 12:54:01
